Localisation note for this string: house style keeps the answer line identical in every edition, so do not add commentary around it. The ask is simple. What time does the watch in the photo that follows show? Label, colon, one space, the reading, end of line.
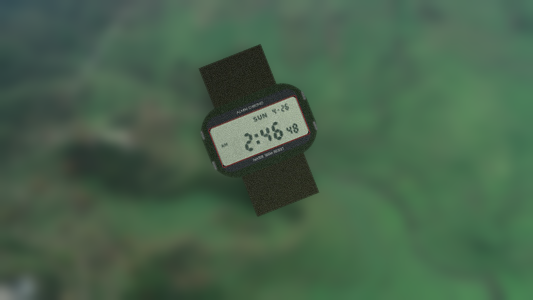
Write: 2:46:48
